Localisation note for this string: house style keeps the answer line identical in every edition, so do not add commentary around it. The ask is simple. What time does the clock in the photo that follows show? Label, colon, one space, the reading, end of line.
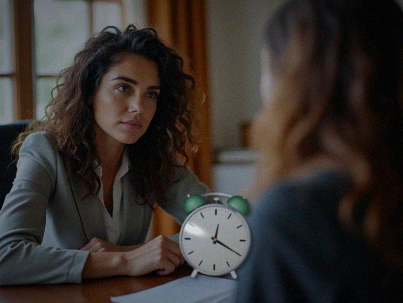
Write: 12:20
